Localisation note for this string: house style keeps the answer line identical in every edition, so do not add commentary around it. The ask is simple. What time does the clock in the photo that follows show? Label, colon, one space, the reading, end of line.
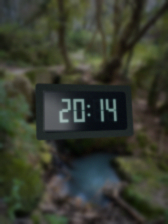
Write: 20:14
